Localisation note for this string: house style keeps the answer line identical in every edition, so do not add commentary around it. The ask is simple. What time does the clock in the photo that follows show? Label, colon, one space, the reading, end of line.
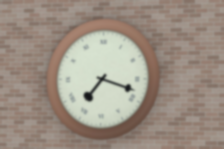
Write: 7:18
